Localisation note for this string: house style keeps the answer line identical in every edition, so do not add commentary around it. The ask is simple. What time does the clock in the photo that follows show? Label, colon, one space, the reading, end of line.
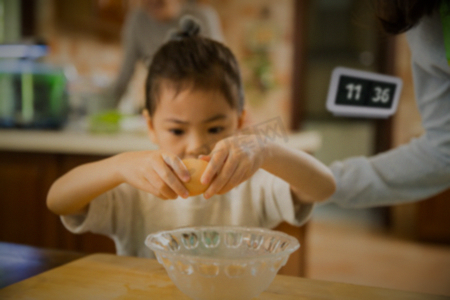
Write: 11:36
